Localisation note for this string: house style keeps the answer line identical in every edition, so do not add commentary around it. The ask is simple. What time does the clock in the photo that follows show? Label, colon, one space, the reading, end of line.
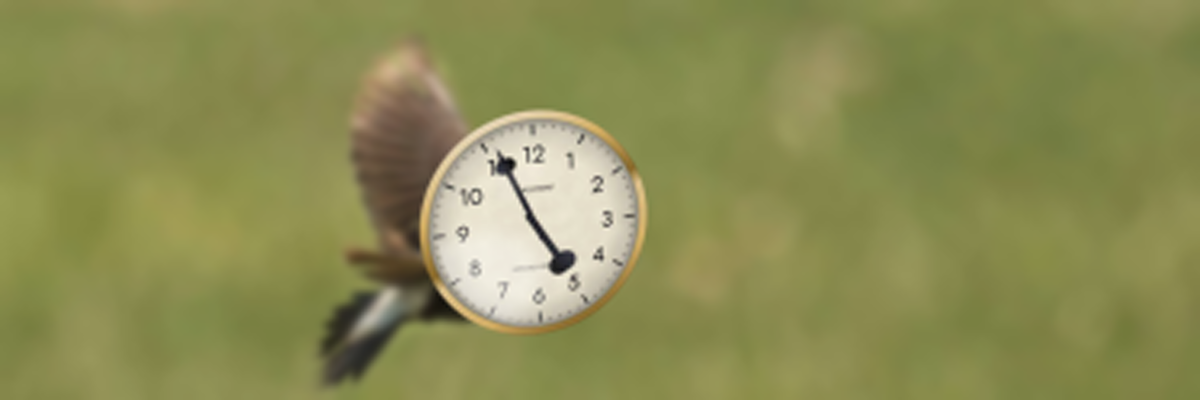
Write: 4:56
